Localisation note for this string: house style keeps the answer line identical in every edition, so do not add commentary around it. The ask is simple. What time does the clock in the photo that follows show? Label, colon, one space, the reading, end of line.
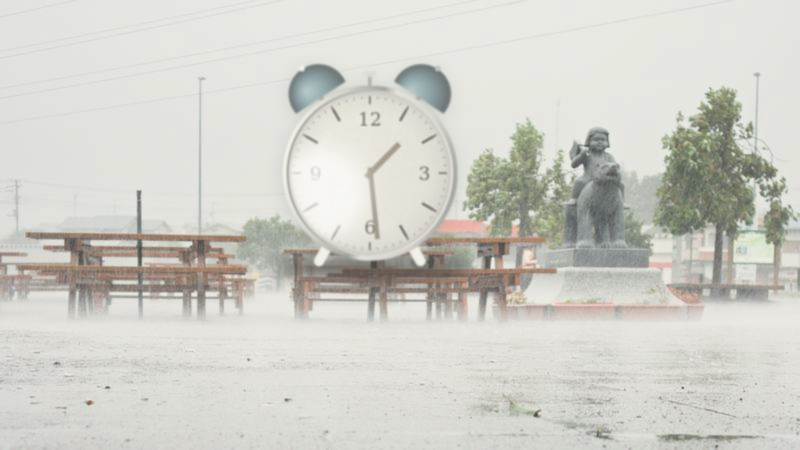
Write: 1:29
